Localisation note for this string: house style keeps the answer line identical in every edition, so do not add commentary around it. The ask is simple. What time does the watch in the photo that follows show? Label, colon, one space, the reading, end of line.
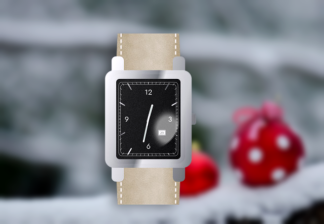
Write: 12:32
